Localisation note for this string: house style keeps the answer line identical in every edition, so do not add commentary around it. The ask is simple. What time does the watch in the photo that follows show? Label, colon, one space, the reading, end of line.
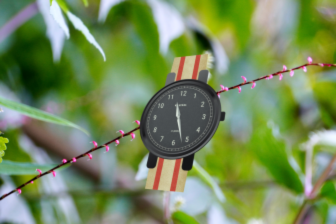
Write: 11:27
